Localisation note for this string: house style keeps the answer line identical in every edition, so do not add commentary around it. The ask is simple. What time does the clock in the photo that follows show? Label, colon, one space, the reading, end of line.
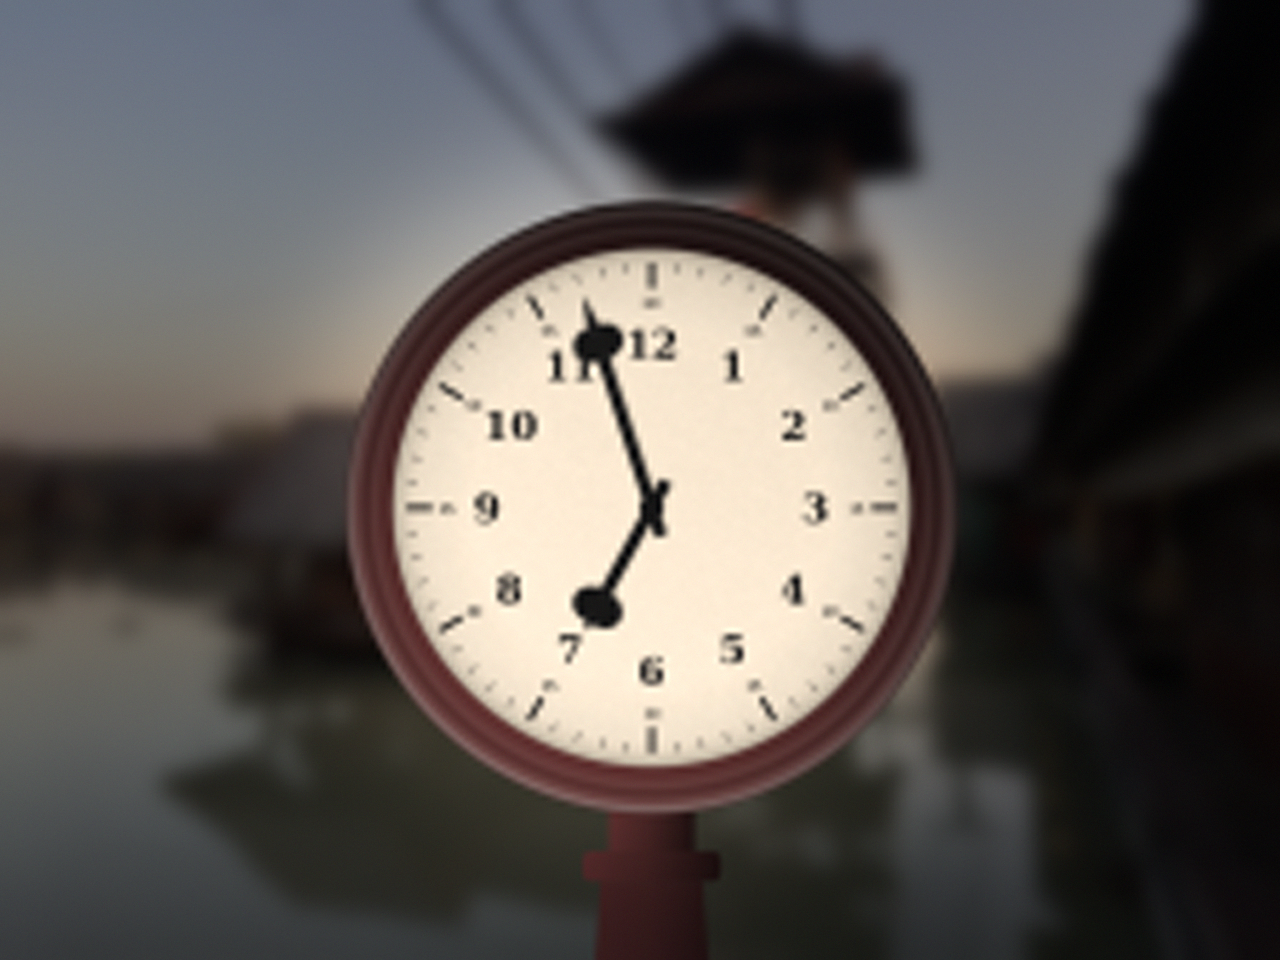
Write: 6:57
